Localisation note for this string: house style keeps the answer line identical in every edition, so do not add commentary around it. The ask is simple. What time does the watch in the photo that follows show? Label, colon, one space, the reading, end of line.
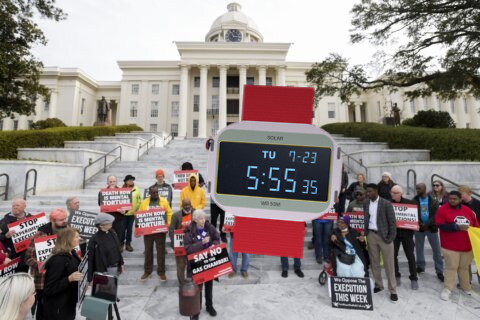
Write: 5:55:35
